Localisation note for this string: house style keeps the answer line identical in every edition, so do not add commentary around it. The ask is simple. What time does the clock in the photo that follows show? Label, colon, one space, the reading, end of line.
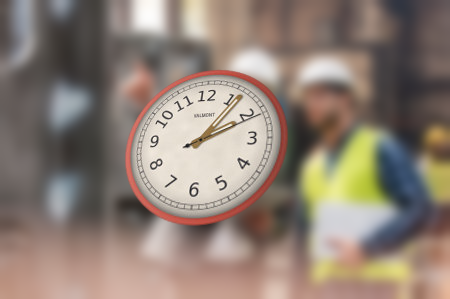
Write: 2:06:11
